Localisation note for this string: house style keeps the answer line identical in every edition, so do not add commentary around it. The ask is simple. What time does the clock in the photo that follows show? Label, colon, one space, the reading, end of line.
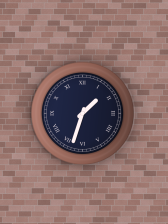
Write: 1:33
